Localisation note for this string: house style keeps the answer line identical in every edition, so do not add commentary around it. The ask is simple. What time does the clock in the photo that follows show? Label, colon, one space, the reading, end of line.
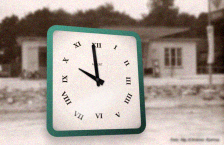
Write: 9:59
